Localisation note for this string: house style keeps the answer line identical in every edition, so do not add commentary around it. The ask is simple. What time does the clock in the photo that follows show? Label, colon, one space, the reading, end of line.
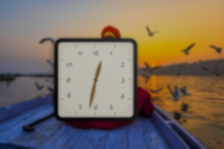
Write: 12:32
